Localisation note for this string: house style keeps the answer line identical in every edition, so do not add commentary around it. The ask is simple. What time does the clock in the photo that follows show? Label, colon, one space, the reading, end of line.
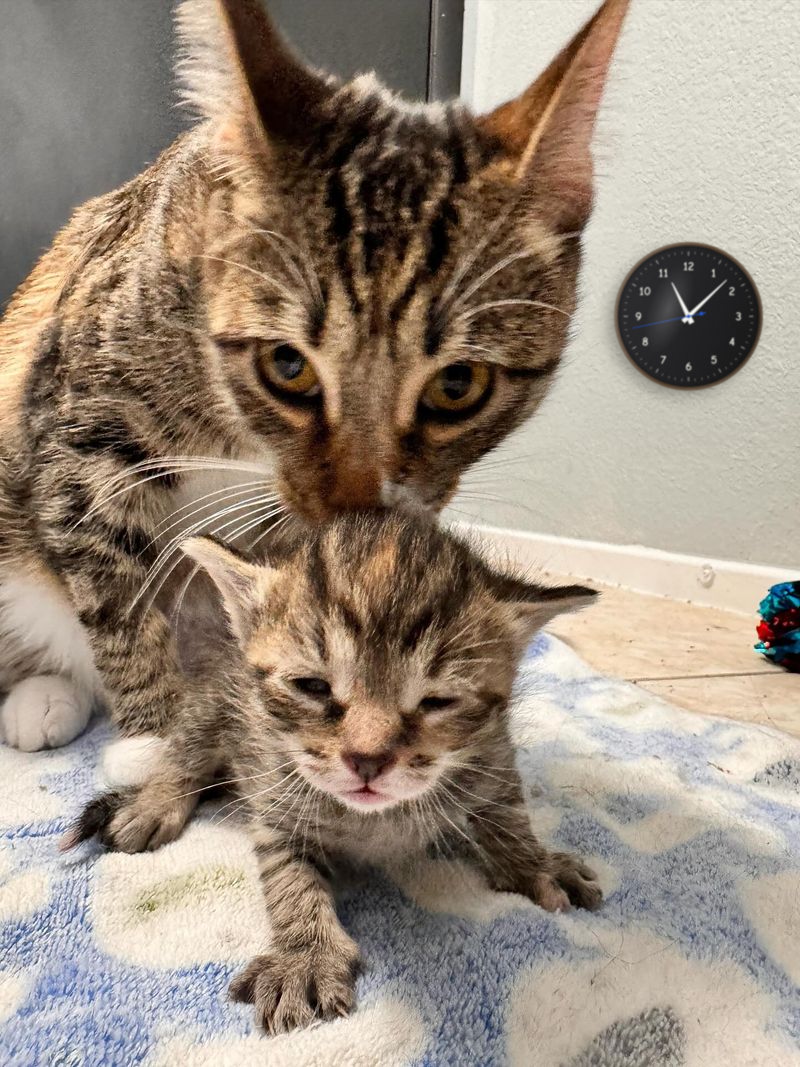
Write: 11:07:43
